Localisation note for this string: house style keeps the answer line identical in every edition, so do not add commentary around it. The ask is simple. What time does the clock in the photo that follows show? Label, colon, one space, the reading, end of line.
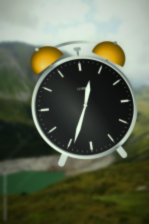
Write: 12:34
